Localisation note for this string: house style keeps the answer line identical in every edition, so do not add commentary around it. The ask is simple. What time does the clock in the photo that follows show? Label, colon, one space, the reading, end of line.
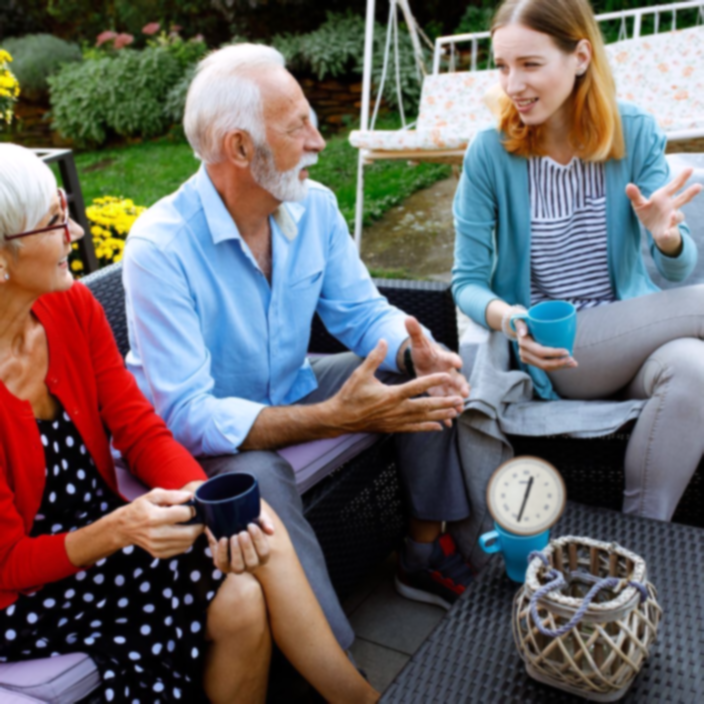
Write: 12:33
